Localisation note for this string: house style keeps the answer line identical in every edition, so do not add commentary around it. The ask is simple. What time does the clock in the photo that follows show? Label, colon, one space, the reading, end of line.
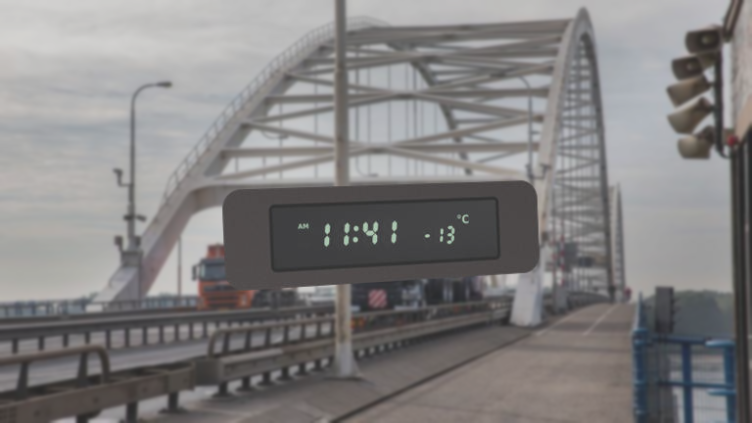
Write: 11:41
